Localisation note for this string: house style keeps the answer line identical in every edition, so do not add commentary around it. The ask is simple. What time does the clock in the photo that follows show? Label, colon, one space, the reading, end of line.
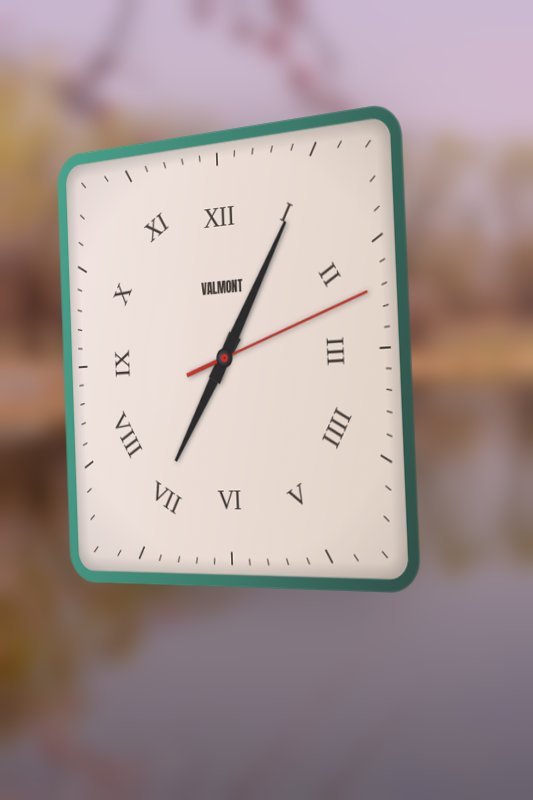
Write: 7:05:12
